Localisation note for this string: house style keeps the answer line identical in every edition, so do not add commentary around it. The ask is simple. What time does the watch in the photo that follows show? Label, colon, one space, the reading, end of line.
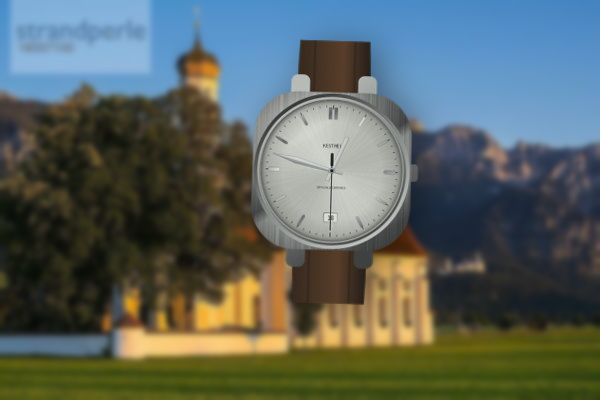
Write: 12:47:30
